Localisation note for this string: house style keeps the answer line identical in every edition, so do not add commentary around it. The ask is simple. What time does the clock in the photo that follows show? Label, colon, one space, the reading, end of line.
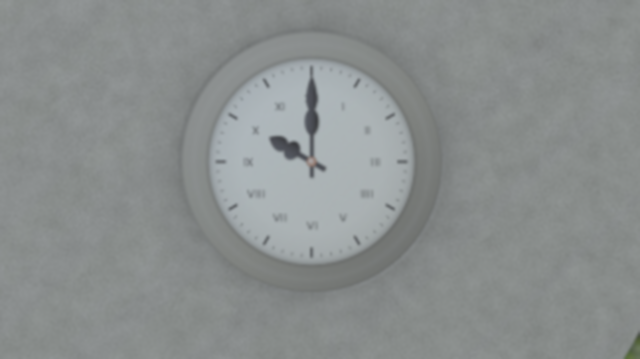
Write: 10:00
